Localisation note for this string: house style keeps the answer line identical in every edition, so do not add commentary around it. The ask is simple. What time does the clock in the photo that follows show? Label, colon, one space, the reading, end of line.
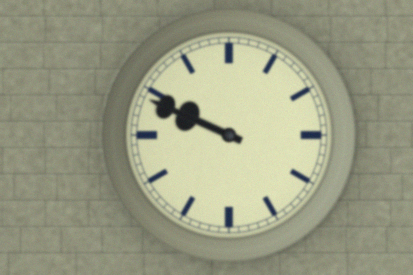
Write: 9:49
